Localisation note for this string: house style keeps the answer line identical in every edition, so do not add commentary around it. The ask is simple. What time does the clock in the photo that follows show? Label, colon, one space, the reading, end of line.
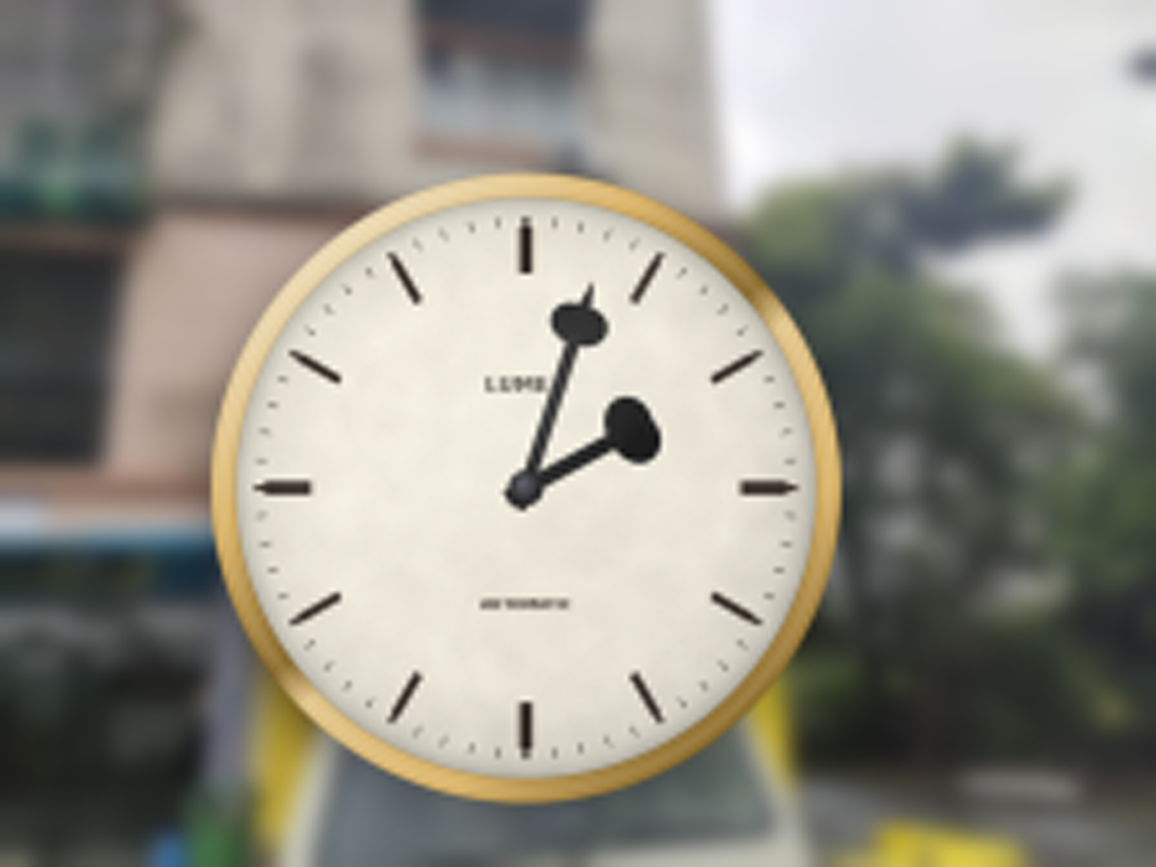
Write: 2:03
